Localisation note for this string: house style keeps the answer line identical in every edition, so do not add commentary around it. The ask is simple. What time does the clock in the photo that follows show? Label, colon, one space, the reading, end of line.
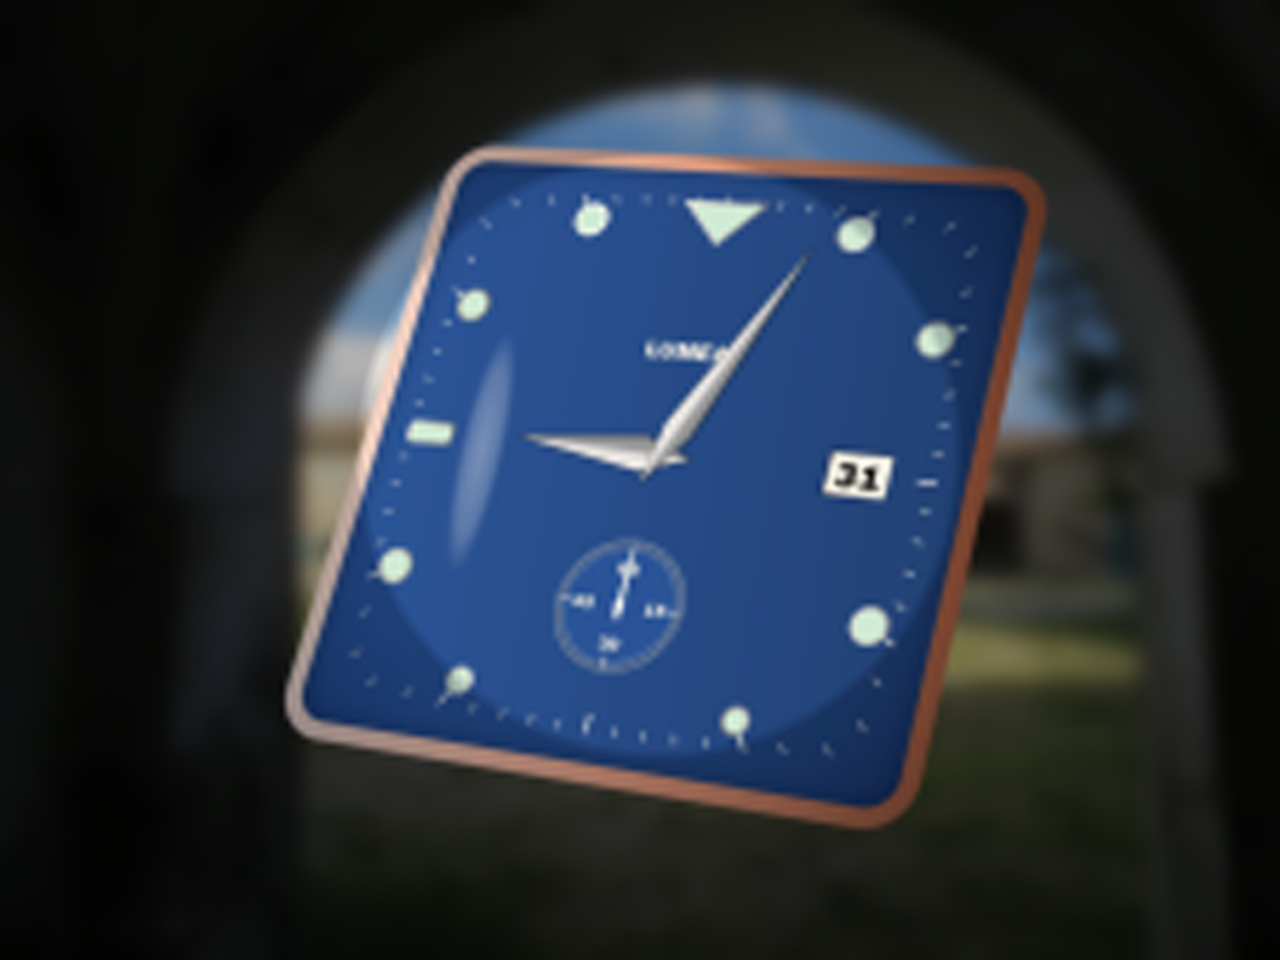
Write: 9:04
